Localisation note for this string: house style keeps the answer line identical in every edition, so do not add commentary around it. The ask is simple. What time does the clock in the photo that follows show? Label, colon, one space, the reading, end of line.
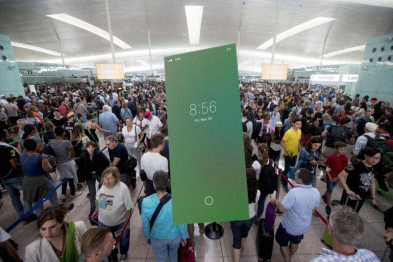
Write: 8:56
